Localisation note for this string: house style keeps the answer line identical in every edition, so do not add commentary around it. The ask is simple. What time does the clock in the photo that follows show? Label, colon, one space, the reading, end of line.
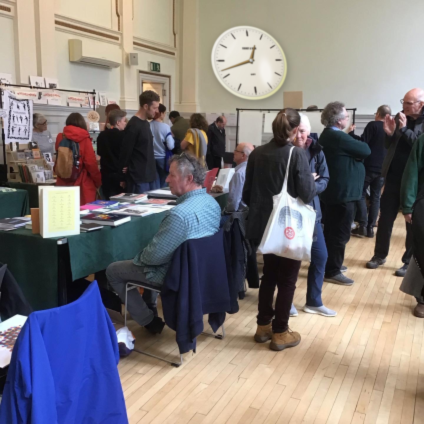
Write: 12:42
